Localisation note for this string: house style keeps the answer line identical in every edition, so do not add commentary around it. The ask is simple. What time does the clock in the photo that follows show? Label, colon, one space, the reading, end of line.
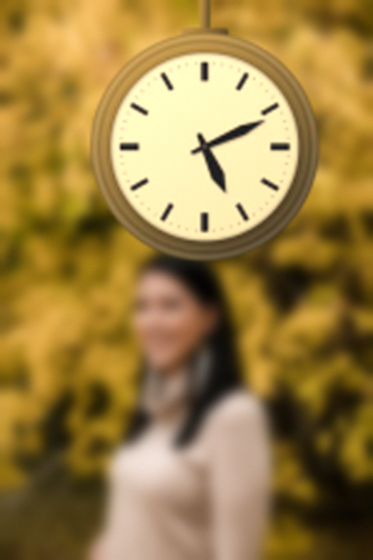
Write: 5:11
